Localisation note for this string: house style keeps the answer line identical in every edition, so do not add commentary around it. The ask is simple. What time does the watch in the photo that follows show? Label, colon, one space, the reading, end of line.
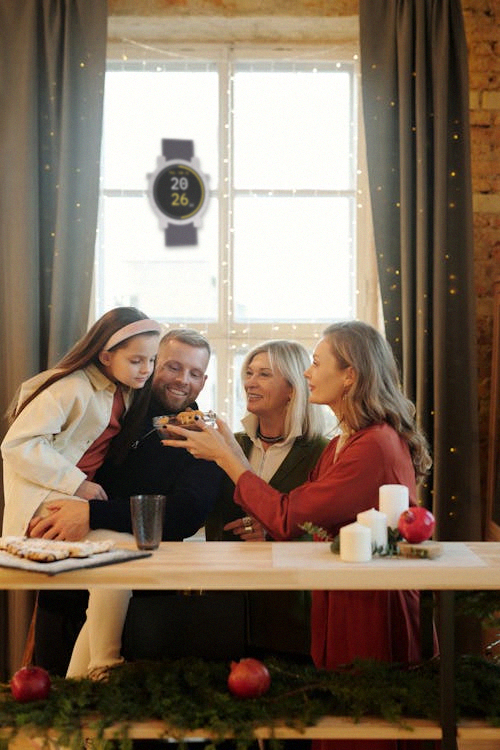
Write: 20:26
